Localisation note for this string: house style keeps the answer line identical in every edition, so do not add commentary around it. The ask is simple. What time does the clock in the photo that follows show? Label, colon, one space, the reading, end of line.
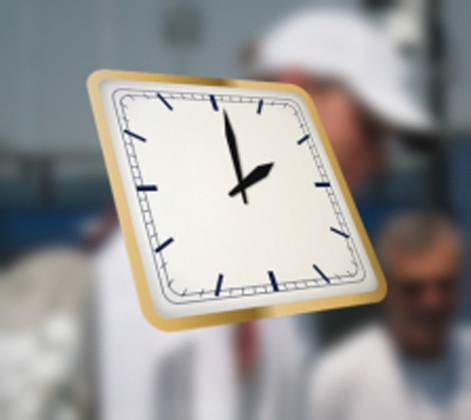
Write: 2:01
